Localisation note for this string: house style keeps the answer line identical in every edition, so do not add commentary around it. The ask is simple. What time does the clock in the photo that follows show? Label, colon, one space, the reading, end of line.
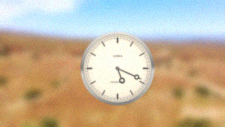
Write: 5:19
